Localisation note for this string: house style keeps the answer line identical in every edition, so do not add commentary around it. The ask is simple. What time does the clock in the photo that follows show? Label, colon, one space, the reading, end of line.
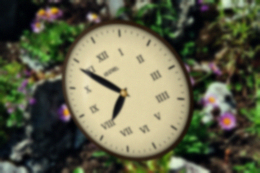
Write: 7:54
